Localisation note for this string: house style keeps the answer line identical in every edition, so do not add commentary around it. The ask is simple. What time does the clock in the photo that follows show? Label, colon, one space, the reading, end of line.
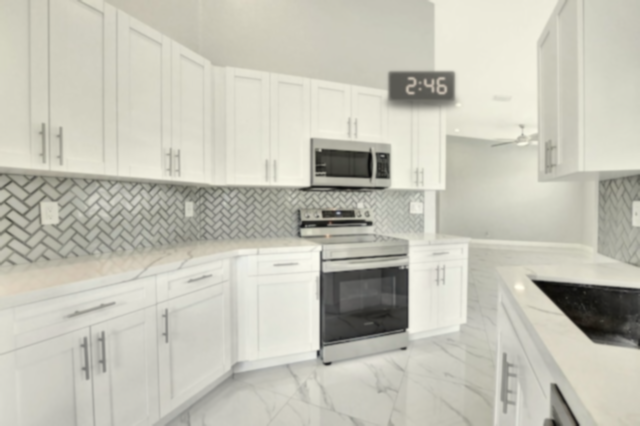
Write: 2:46
